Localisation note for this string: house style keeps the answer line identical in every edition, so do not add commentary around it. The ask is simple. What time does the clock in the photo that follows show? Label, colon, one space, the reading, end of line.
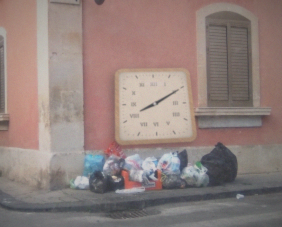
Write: 8:10
